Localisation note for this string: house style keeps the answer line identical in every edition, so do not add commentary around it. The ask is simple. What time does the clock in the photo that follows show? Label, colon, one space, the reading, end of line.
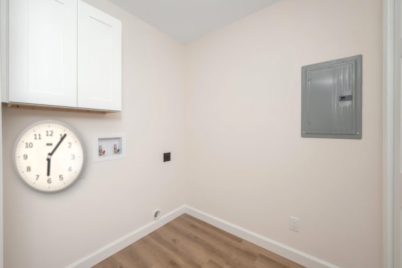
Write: 6:06
